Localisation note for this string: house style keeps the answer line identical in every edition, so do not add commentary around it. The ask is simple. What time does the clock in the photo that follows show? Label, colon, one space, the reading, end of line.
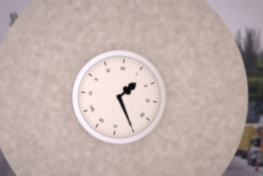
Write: 1:25
